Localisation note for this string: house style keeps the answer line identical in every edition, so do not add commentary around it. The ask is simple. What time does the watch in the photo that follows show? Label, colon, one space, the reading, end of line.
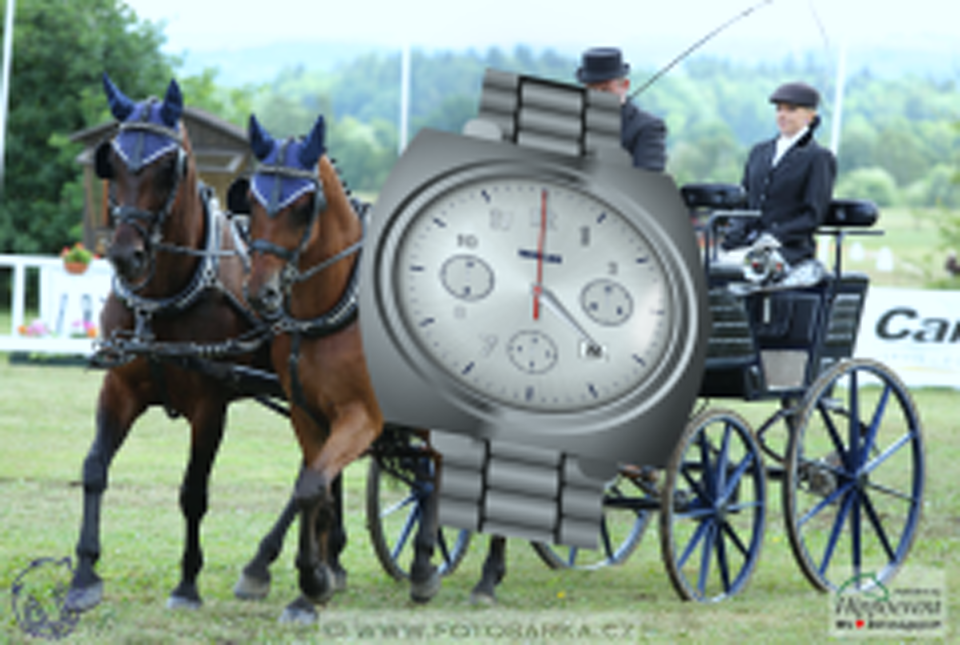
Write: 4:22
